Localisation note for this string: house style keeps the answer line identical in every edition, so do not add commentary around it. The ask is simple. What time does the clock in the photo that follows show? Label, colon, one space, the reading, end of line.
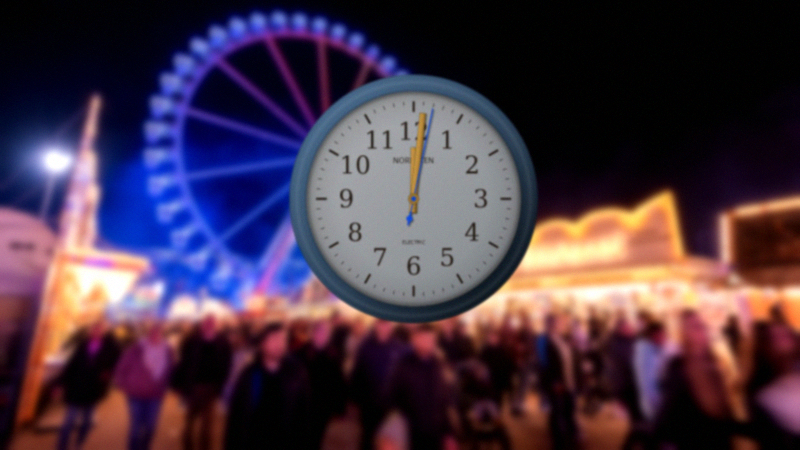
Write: 12:01:02
